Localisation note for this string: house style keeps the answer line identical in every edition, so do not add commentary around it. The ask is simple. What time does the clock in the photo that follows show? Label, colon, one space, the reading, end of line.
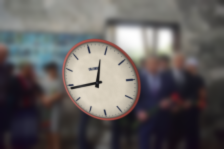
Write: 12:44
